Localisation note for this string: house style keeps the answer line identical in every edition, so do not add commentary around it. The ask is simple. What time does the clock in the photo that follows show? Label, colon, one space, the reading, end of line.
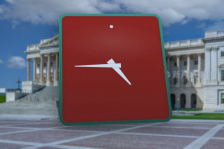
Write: 4:45
